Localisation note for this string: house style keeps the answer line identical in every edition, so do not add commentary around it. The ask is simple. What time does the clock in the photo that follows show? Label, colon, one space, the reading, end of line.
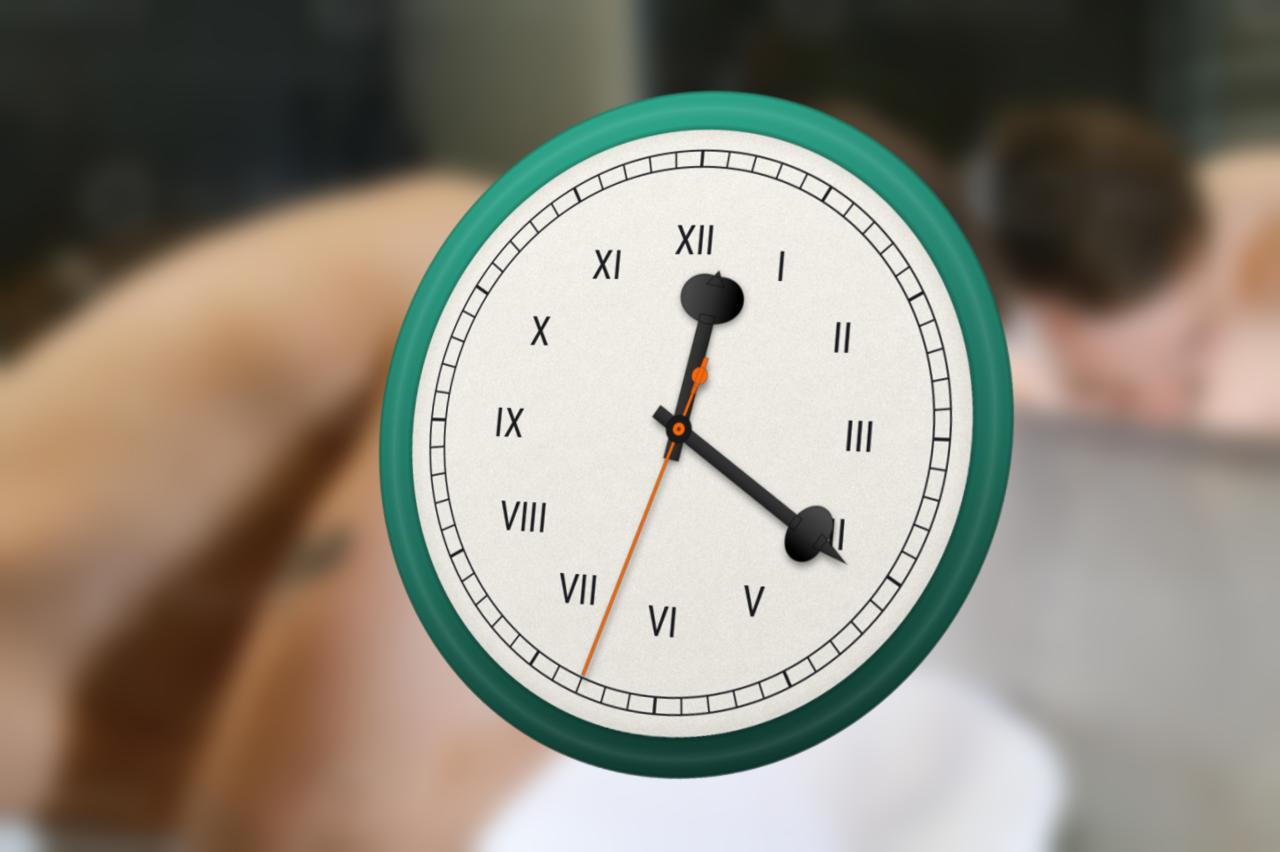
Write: 12:20:33
